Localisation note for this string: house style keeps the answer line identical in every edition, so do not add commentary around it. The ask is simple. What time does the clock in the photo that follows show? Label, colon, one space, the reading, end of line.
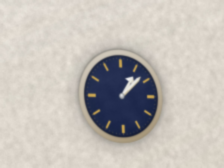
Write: 1:08
